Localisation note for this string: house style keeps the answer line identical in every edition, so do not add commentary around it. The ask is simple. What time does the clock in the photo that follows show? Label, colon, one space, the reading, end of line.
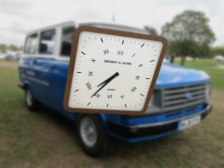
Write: 7:36
